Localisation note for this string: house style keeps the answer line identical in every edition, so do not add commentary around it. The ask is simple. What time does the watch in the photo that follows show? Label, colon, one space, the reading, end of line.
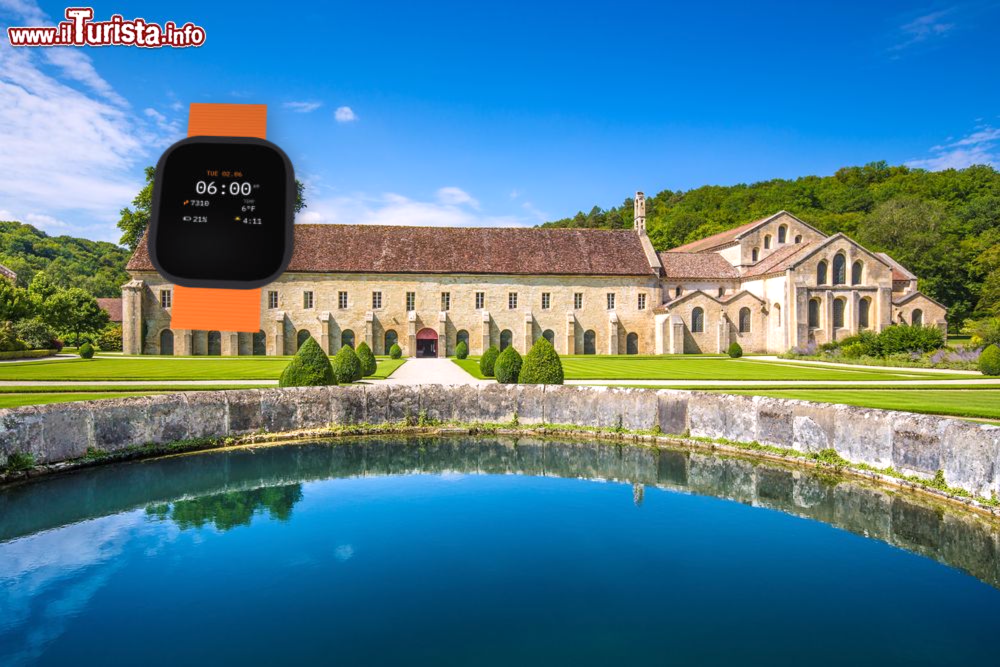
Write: 6:00
